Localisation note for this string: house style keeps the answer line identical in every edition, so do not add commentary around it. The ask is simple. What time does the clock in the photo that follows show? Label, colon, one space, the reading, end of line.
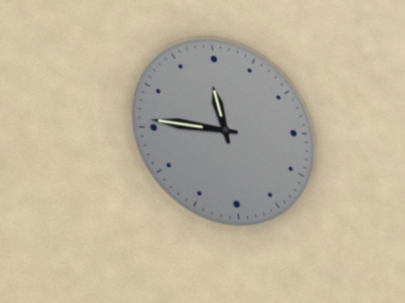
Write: 11:46
